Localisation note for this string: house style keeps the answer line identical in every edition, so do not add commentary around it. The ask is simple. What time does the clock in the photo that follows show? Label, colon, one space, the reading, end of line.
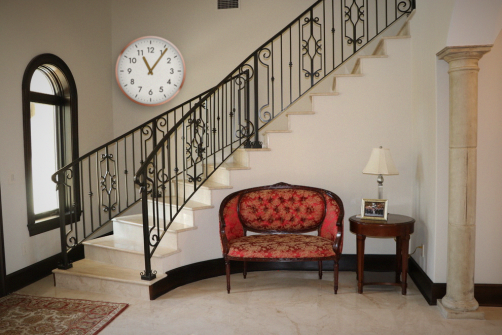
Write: 11:06
